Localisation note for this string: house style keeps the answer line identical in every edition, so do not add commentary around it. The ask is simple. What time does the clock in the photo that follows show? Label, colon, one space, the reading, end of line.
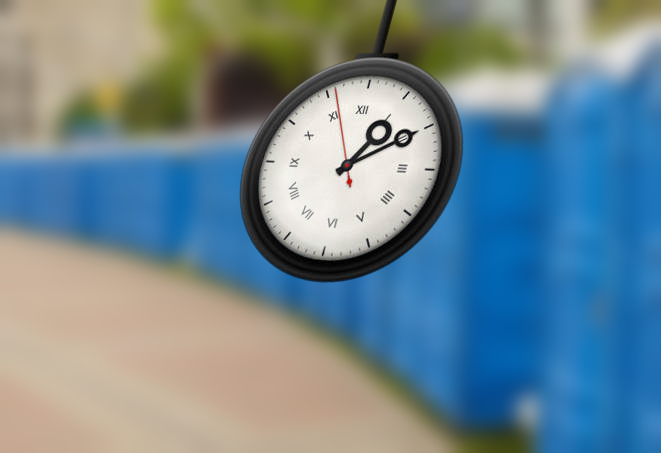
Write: 1:09:56
